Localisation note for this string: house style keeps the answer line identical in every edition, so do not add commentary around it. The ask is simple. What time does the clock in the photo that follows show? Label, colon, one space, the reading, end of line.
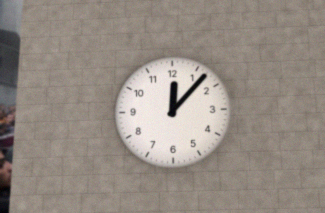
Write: 12:07
